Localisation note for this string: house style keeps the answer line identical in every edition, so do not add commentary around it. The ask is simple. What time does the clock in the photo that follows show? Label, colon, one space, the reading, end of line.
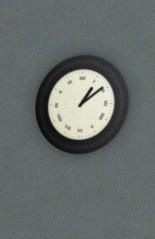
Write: 1:09
